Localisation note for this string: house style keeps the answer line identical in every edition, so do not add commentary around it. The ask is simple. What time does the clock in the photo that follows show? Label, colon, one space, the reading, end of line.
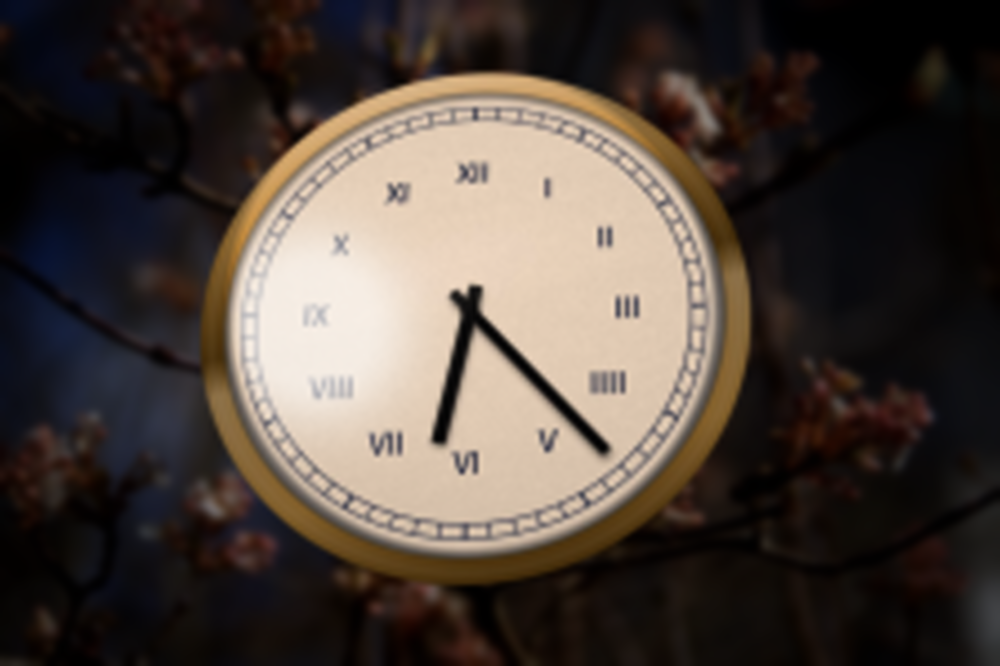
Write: 6:23
